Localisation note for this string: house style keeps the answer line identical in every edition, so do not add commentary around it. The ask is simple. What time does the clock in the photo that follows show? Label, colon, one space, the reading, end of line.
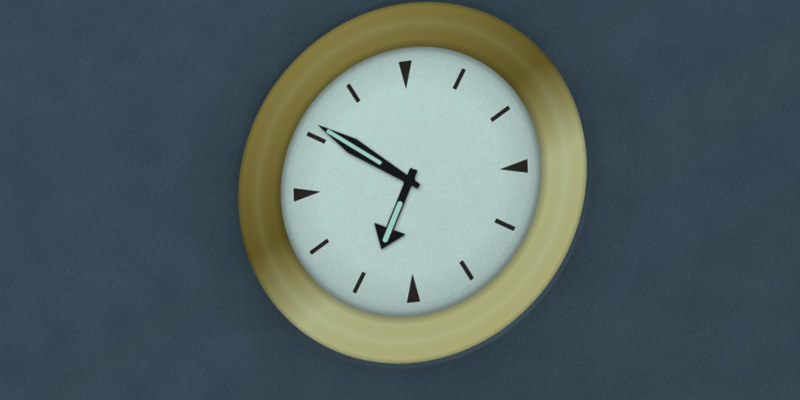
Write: 6:51
